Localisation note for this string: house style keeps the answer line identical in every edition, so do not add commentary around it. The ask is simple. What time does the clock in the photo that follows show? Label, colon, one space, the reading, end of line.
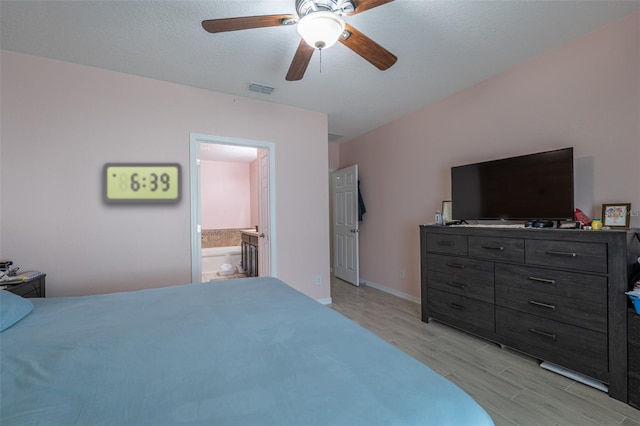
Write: 6:39
